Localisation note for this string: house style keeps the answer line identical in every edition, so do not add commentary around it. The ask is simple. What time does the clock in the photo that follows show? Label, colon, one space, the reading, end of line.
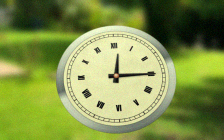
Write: 12:15
